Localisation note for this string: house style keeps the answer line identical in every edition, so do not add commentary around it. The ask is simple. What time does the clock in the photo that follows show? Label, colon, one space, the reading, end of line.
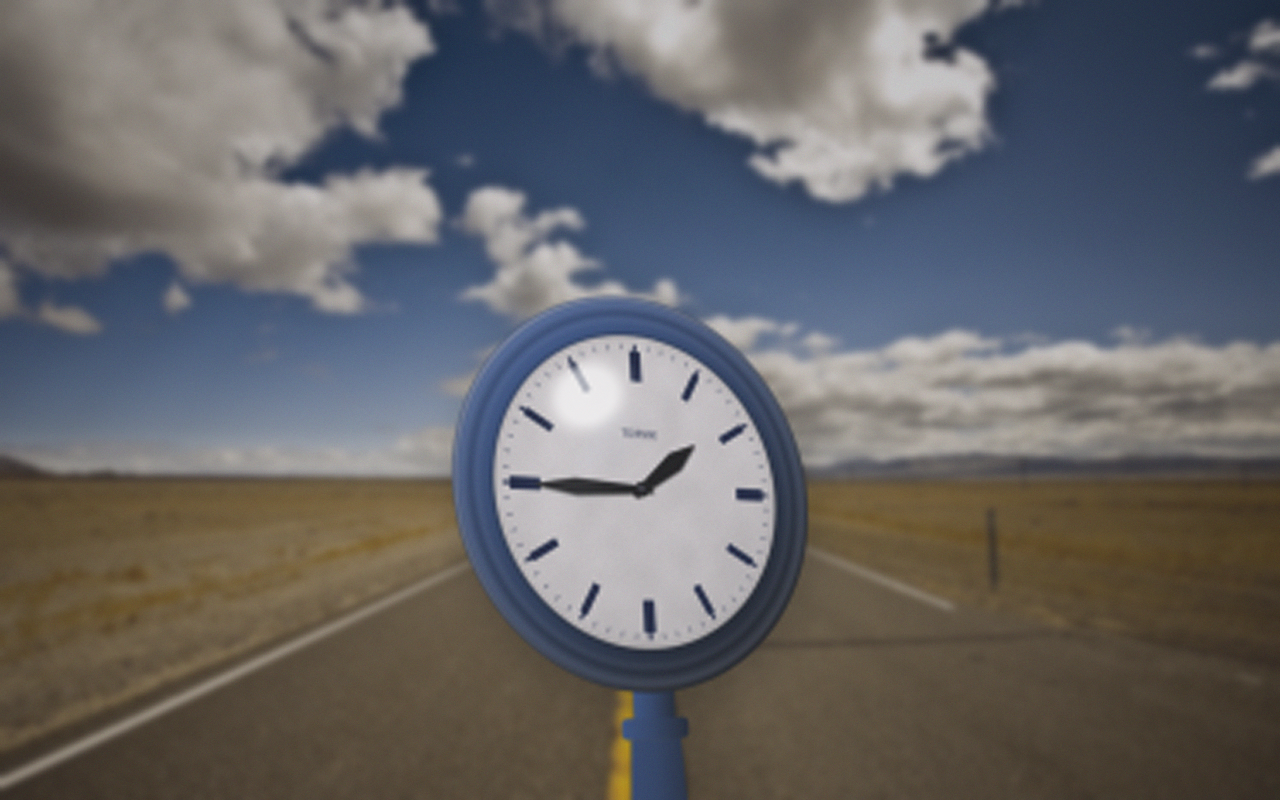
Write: 1:45
